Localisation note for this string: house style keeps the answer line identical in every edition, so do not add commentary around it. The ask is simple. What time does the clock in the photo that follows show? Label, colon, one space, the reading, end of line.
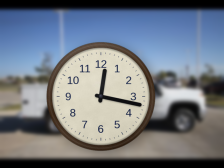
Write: 12:17
